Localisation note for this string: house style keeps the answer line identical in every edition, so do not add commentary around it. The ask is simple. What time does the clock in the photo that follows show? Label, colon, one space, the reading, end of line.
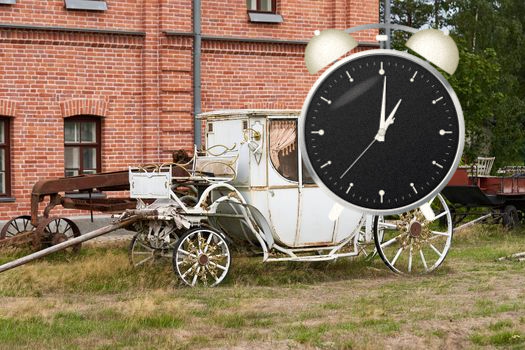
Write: 1:00:37
